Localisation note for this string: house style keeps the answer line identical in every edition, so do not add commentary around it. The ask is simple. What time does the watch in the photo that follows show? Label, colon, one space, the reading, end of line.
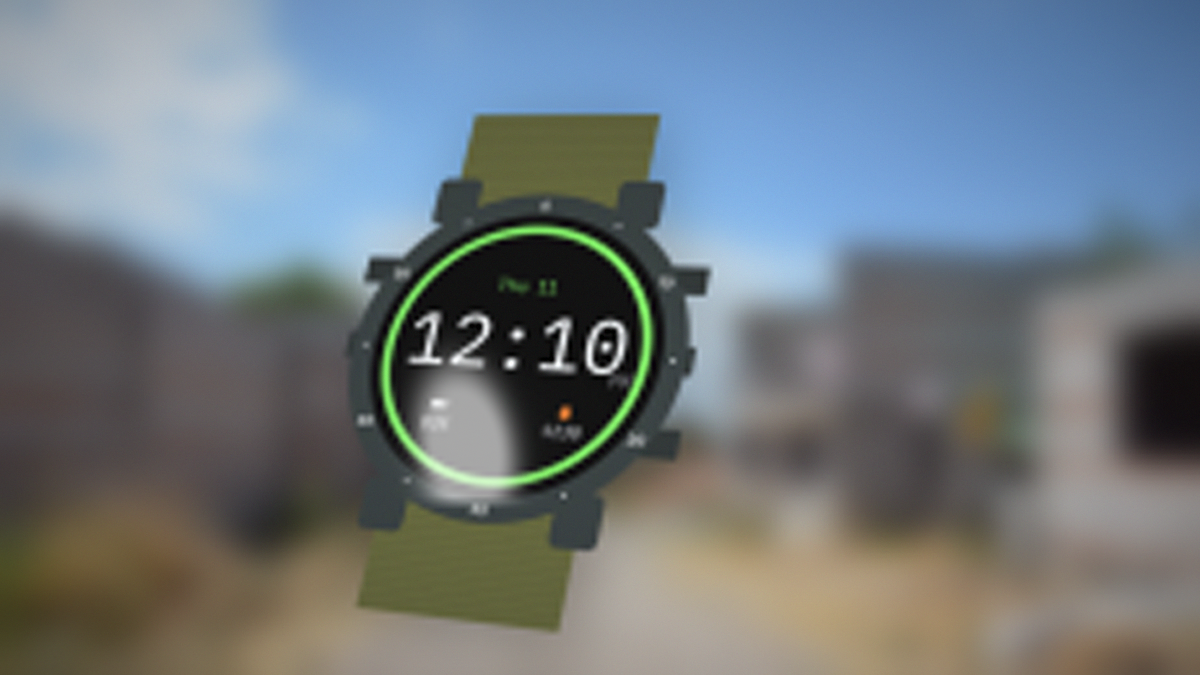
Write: 12:10
